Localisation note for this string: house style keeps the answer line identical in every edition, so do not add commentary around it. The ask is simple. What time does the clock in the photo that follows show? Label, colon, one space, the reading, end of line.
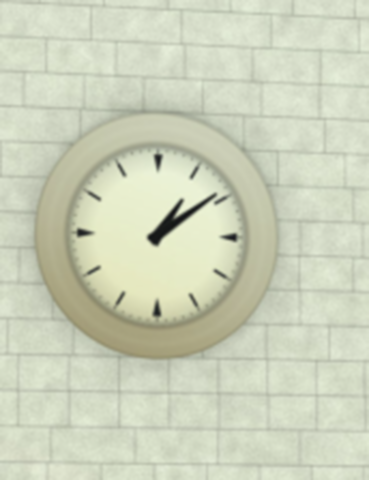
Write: 1:09
